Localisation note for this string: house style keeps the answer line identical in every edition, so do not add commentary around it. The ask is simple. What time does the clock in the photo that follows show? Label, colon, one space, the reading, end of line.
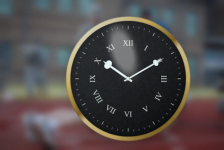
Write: 10:10
